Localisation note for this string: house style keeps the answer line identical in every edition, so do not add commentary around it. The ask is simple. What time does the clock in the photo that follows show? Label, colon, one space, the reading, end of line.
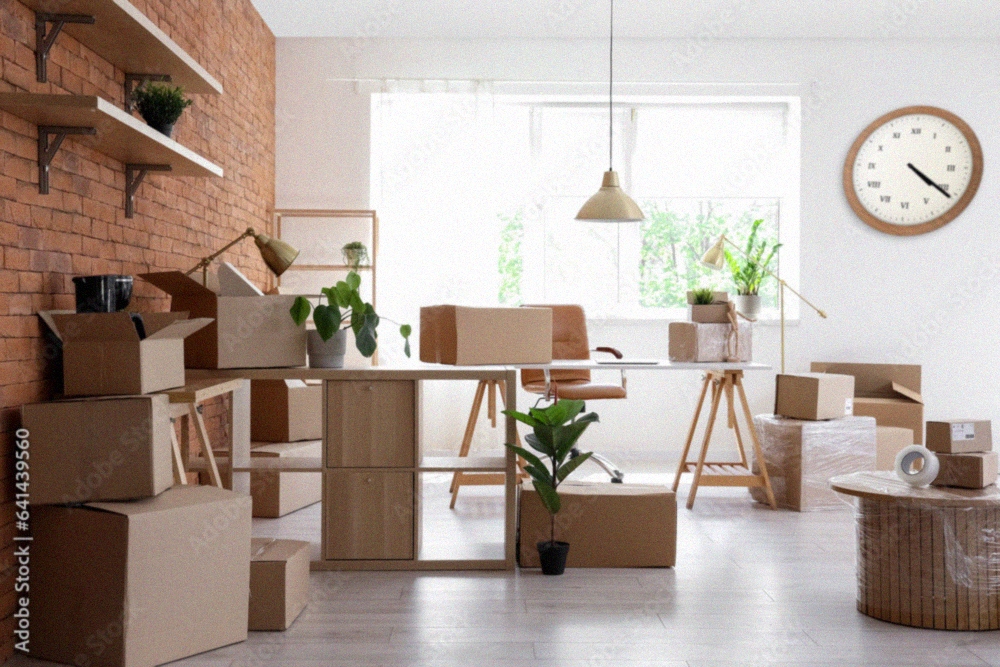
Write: 4:21
